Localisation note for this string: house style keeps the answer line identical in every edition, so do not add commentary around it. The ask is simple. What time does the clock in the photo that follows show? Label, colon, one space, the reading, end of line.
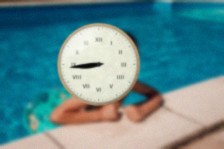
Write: 8:44
